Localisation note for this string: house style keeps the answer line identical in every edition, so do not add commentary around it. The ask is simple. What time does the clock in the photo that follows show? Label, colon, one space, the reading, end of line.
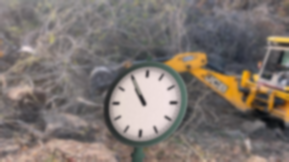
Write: 10:55
